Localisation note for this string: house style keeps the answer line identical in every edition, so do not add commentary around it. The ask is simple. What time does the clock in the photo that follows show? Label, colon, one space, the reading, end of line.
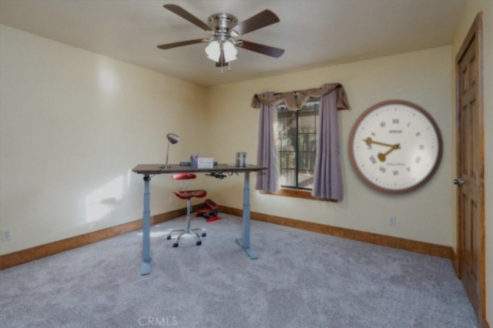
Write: 7:47
